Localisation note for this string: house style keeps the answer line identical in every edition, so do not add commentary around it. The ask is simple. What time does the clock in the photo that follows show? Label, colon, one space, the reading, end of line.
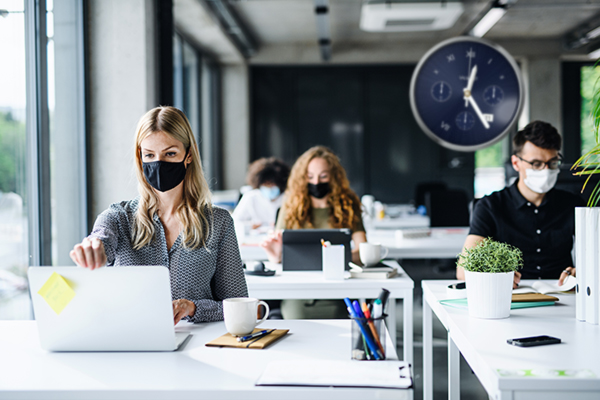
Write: 12:24
